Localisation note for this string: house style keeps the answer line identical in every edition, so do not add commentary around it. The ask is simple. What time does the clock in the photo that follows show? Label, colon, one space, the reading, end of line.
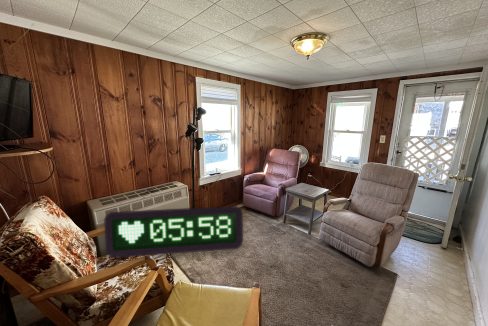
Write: 5:58
